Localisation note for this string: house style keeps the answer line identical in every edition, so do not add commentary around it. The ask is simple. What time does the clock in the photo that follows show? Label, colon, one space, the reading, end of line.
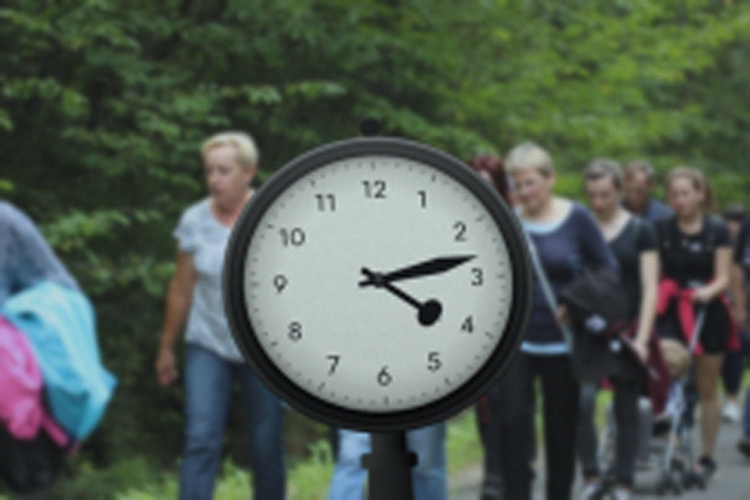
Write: 4:13
